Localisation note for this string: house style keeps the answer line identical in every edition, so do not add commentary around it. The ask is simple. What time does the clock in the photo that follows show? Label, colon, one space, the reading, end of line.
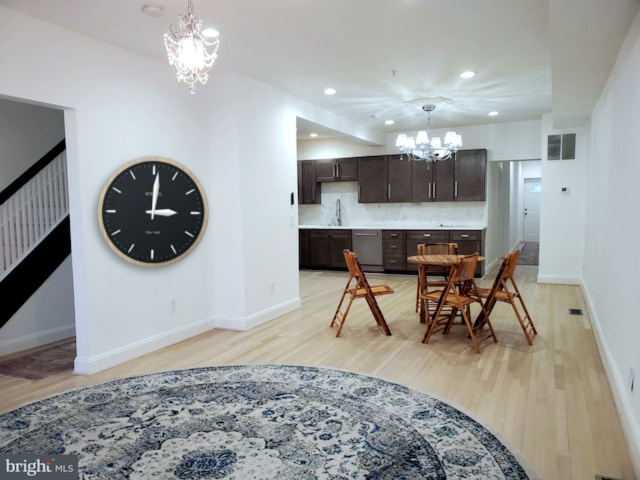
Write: 3:01
